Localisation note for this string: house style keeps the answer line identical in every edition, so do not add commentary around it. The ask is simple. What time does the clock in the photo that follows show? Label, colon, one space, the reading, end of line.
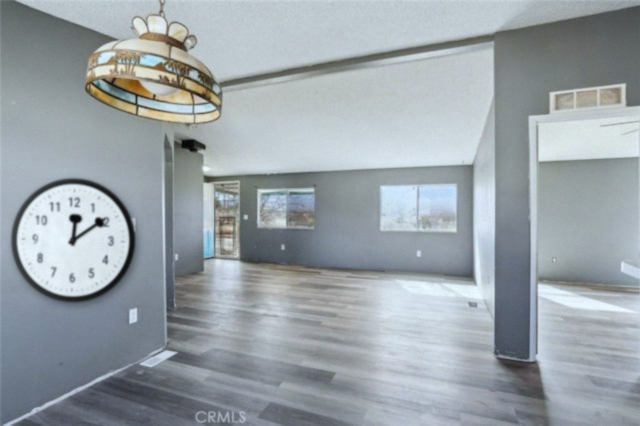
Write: 12:09
